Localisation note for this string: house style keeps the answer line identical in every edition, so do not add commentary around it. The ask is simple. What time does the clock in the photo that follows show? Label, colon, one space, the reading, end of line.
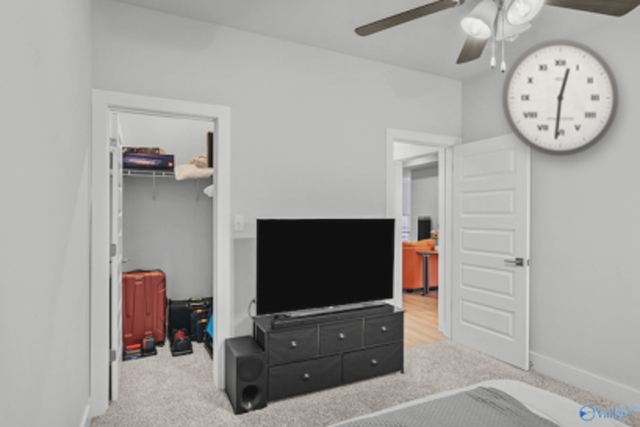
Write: 12:31
